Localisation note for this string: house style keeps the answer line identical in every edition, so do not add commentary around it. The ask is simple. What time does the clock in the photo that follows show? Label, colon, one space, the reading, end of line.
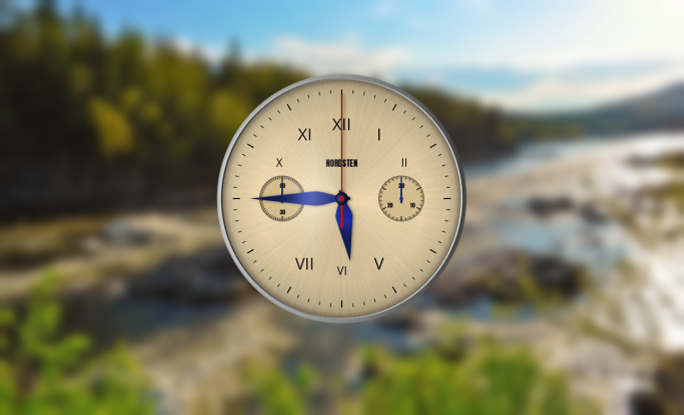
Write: 5:45
